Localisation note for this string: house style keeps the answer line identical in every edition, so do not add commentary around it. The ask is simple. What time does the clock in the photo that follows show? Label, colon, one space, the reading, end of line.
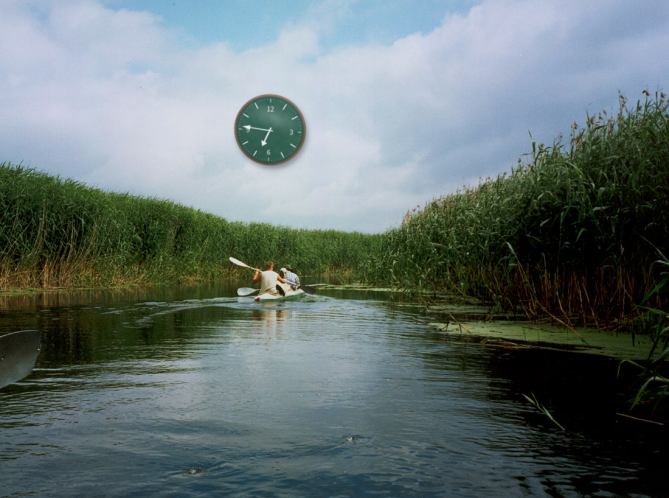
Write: 6:46
